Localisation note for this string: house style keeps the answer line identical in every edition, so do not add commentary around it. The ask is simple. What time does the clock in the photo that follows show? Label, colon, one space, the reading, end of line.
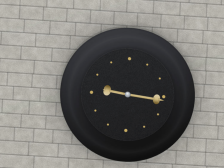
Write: 9:16
